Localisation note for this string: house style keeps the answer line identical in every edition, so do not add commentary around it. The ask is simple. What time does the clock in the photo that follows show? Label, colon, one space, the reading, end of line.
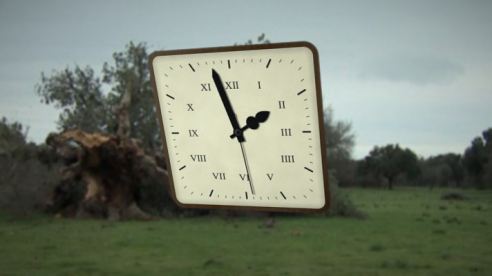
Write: 1:57:29
